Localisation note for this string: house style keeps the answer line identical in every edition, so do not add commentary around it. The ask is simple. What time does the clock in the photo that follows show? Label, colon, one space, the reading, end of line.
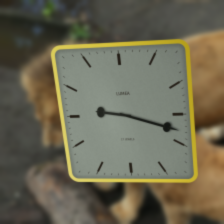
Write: 9:18
